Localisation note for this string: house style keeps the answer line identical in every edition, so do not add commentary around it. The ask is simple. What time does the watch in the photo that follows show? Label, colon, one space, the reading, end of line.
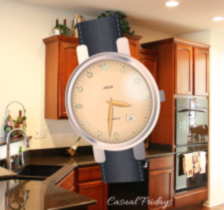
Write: 3:32
